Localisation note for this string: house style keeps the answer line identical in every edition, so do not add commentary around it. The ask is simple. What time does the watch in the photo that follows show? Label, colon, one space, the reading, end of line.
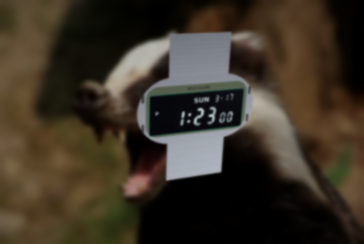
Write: 1:23:00
